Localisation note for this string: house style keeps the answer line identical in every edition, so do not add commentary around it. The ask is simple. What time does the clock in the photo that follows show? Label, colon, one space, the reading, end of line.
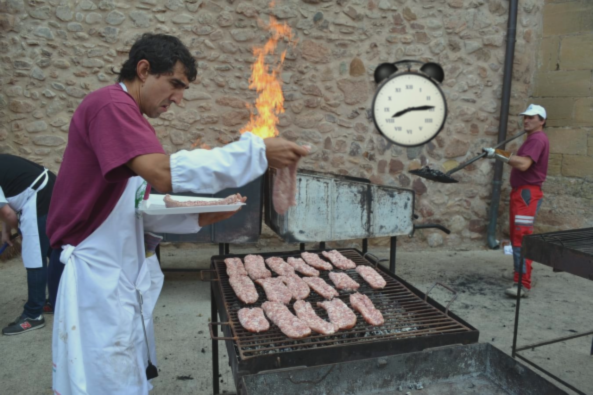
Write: 8:14
